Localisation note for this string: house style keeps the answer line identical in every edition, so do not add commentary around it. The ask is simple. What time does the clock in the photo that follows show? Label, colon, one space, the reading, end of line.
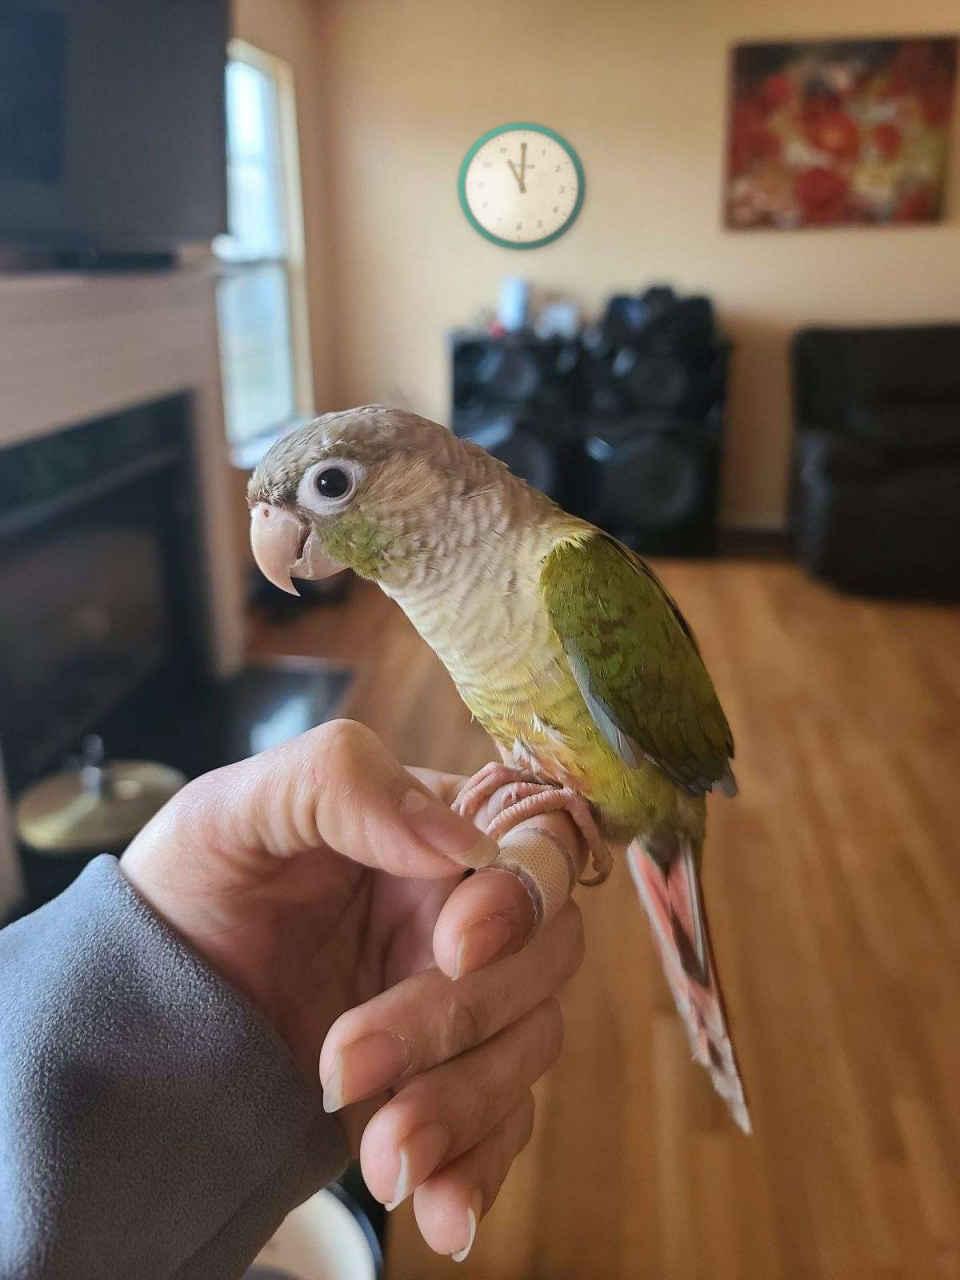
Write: 11:00
